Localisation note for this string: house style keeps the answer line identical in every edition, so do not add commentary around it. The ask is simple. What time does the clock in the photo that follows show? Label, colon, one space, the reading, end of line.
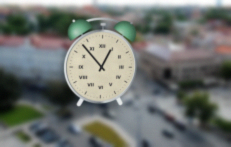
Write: 12:53
